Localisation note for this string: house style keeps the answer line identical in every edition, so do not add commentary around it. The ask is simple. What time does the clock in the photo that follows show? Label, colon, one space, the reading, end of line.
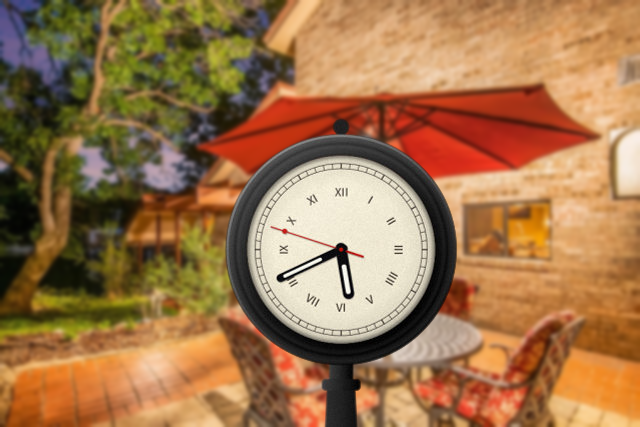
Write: 5:40:48
